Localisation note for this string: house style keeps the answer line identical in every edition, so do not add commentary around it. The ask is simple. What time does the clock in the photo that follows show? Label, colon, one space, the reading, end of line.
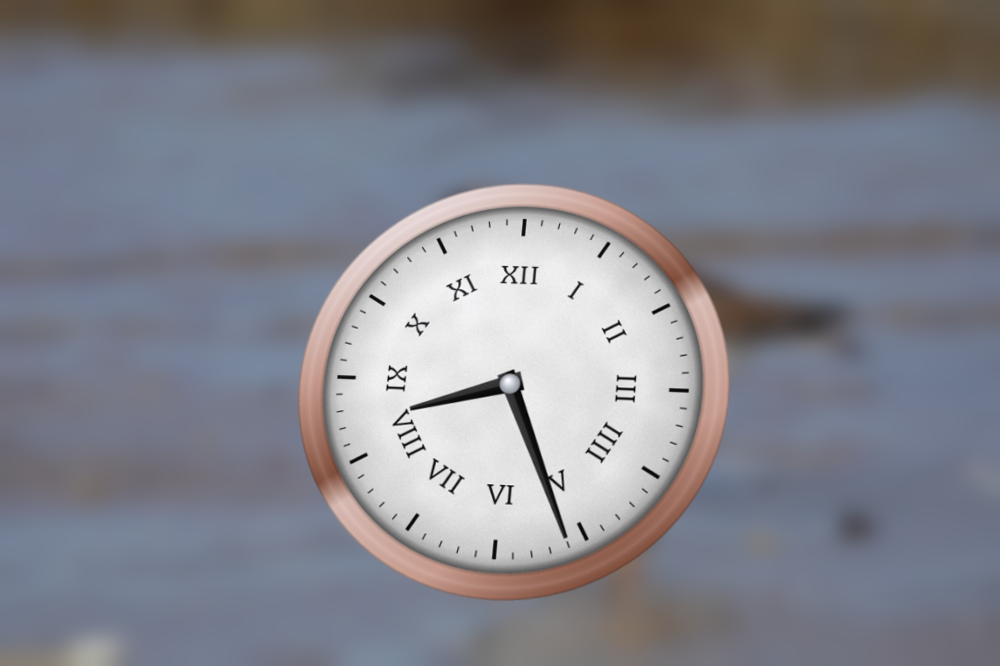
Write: 8:26
